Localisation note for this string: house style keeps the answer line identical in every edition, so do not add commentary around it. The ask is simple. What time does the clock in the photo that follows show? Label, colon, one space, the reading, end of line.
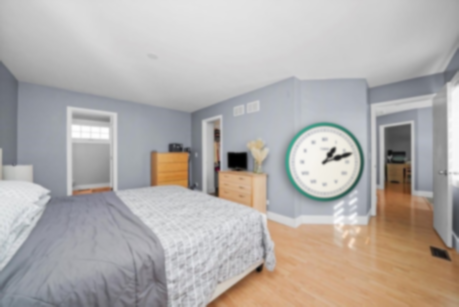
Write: 1:12
